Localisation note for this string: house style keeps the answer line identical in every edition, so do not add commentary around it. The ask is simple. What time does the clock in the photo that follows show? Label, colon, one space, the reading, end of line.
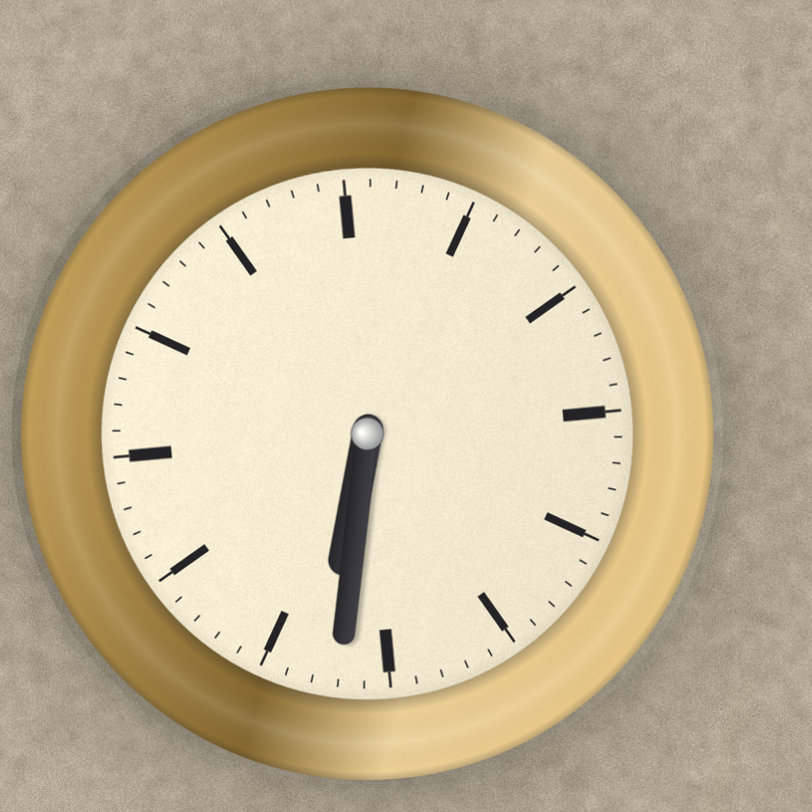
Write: 6:32
